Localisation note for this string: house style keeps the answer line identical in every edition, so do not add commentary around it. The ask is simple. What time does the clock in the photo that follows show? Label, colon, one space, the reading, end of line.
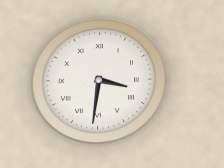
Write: 3:31
